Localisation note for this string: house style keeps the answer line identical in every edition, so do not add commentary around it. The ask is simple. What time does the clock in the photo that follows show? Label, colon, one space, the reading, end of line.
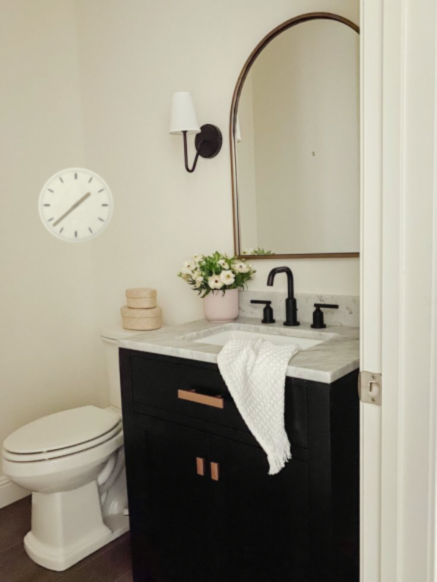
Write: 1:38
